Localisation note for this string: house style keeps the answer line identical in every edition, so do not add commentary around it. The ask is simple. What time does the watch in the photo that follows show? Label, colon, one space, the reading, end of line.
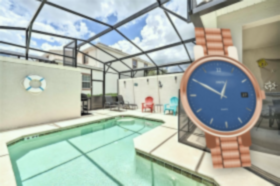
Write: 12:50
